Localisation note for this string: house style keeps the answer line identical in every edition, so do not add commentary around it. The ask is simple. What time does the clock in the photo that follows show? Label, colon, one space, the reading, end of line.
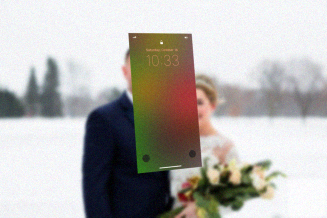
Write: 10:33
